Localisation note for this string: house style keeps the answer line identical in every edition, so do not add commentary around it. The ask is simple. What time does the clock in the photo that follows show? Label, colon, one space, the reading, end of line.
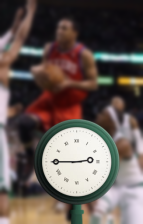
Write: 2:45
